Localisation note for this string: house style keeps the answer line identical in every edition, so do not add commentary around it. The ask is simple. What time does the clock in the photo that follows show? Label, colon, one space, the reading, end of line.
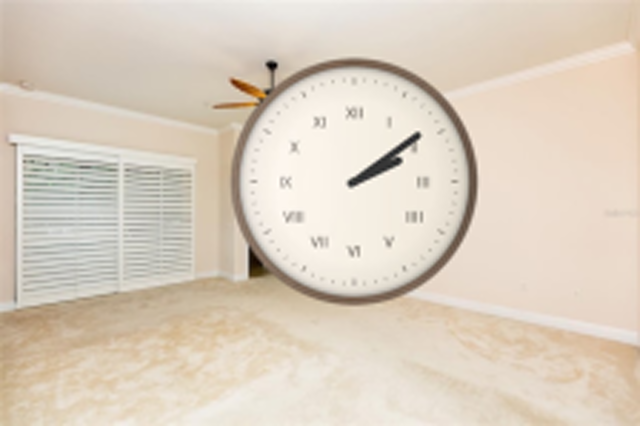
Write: 2:09
